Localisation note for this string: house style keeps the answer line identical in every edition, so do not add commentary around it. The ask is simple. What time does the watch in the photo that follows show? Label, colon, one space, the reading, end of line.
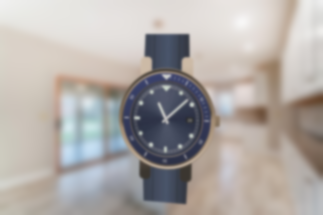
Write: 11:08
